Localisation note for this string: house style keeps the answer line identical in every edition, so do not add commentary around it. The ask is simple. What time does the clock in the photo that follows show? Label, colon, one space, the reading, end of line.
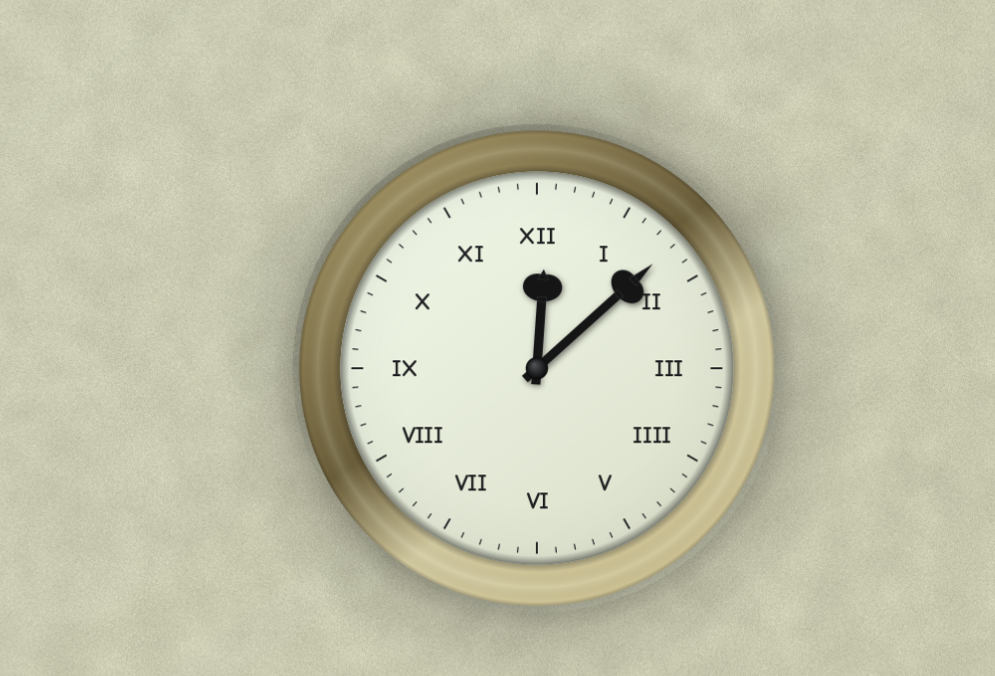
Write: 12:08
